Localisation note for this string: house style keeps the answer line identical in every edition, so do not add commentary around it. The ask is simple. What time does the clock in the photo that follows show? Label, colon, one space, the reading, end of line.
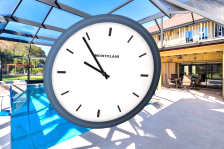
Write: 9:54
